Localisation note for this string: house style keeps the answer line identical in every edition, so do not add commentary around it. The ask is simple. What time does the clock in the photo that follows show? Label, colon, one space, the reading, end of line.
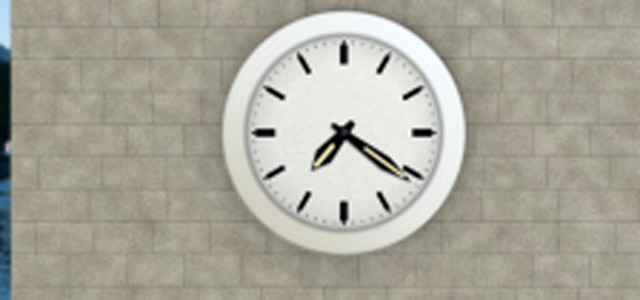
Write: 7:21
